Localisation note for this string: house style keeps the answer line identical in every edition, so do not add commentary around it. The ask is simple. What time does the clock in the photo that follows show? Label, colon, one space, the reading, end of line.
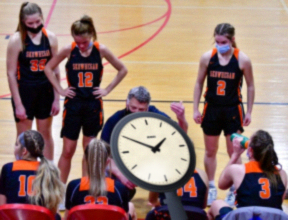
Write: 1:50
